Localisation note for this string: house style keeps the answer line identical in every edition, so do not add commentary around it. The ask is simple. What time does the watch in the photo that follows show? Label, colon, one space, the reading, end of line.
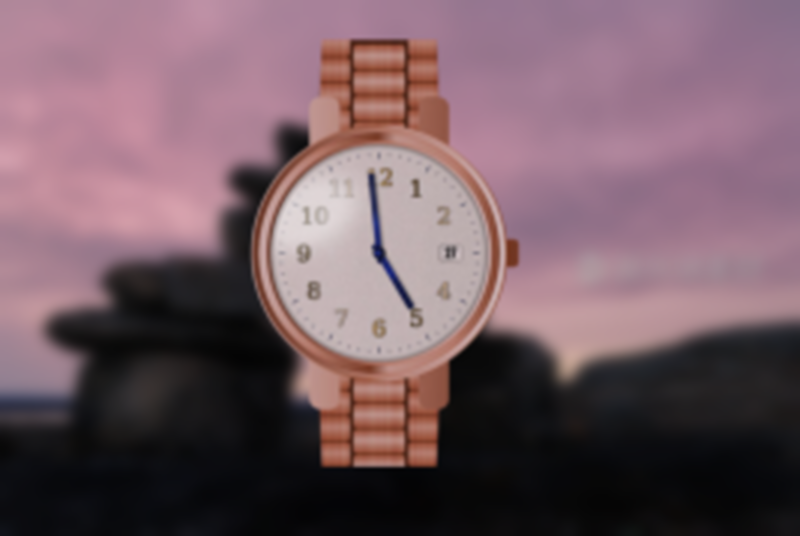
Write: 4:59
